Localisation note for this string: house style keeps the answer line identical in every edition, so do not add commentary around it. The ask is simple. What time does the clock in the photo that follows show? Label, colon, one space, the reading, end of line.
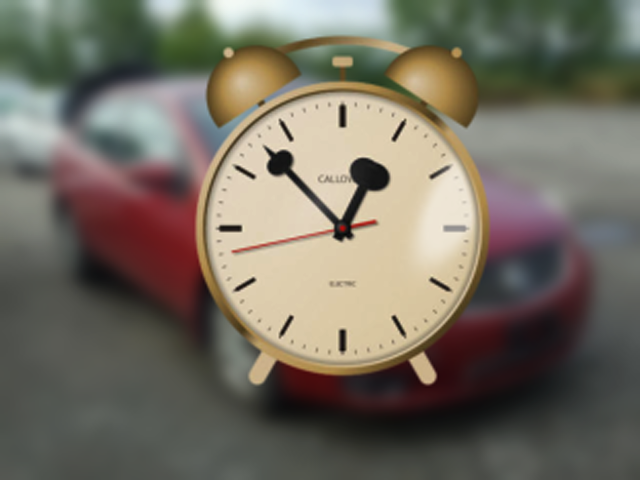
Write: 12:52:43
